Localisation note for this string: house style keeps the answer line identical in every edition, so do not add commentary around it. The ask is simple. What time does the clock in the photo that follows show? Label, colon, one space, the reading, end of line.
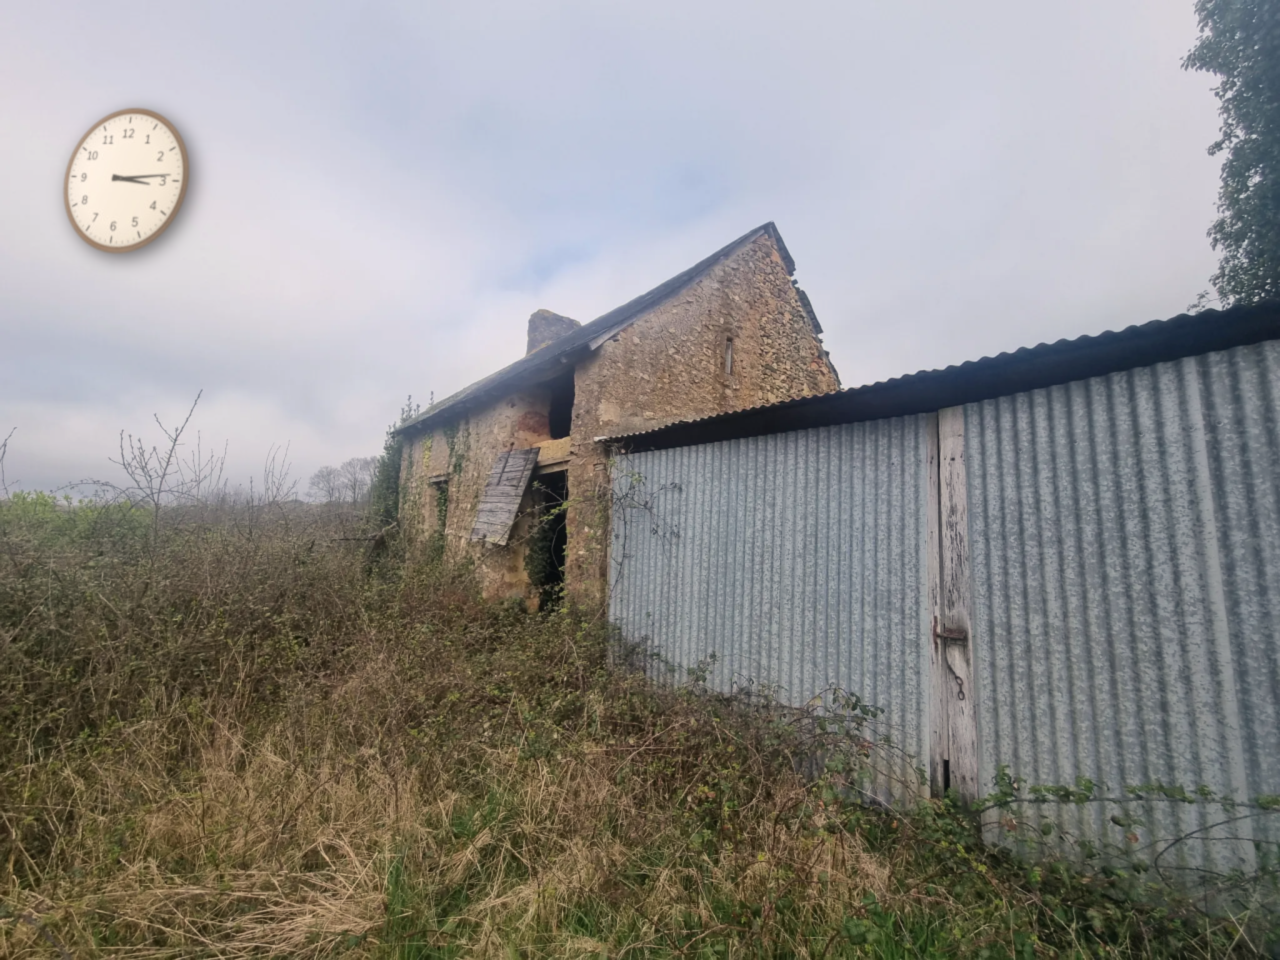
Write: 3:14
